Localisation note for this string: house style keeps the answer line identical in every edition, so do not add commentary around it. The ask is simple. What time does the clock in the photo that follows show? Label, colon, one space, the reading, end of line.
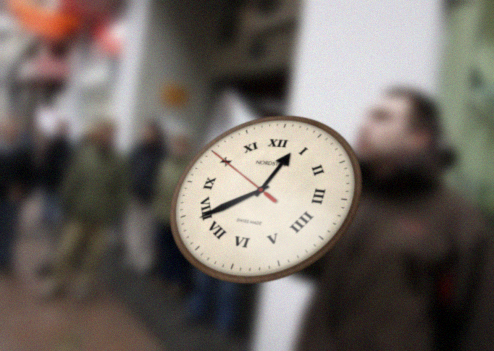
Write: 12:38:50
